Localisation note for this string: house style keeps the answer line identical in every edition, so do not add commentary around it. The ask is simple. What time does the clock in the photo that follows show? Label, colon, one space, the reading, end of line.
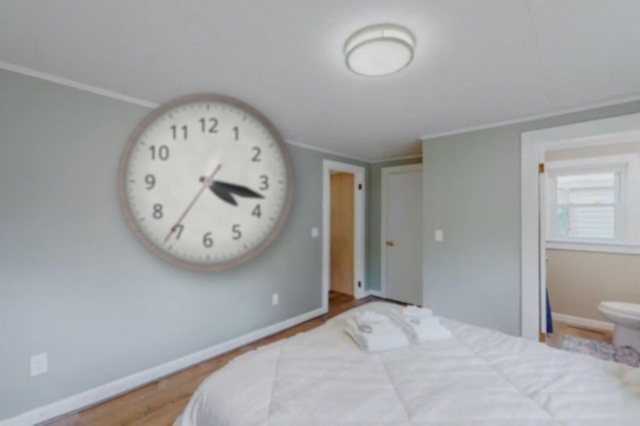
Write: 4:17:36
